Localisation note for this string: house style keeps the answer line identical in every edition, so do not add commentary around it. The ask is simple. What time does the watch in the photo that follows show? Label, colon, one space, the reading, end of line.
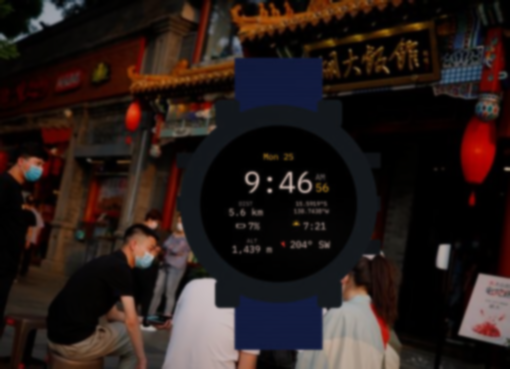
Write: 9:46:56
